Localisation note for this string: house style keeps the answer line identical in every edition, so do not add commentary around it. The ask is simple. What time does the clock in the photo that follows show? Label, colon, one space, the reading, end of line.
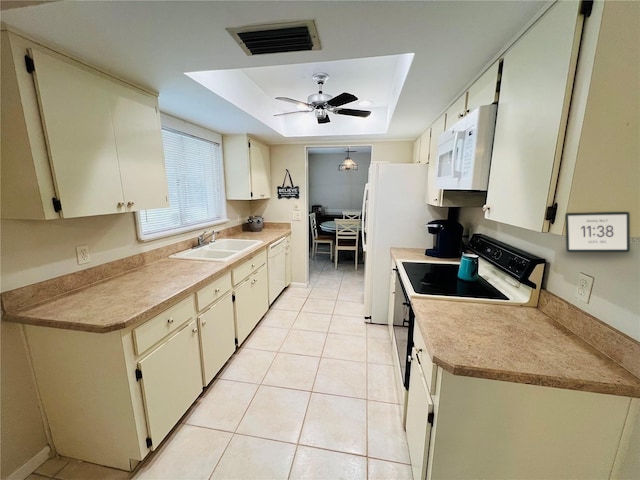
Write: 11:38
